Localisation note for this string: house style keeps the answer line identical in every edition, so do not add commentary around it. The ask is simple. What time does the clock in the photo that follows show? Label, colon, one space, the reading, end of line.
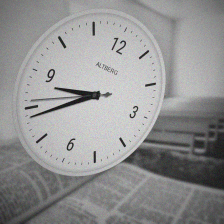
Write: 8:38:41
